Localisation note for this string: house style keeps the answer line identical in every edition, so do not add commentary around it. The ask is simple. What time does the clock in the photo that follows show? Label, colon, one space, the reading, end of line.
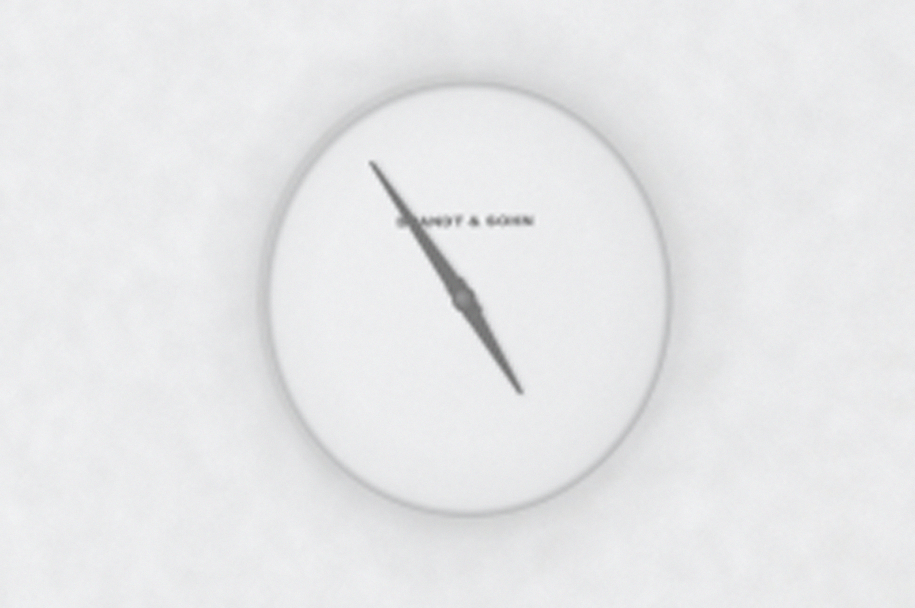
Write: 4:54
